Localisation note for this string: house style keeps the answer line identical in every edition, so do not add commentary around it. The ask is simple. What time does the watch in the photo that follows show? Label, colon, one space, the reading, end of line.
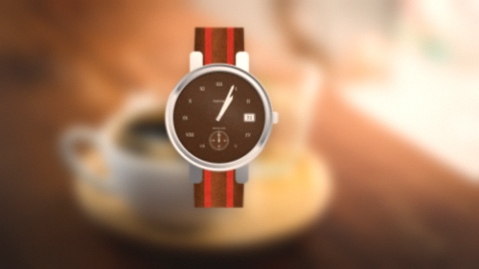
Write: 1:04
